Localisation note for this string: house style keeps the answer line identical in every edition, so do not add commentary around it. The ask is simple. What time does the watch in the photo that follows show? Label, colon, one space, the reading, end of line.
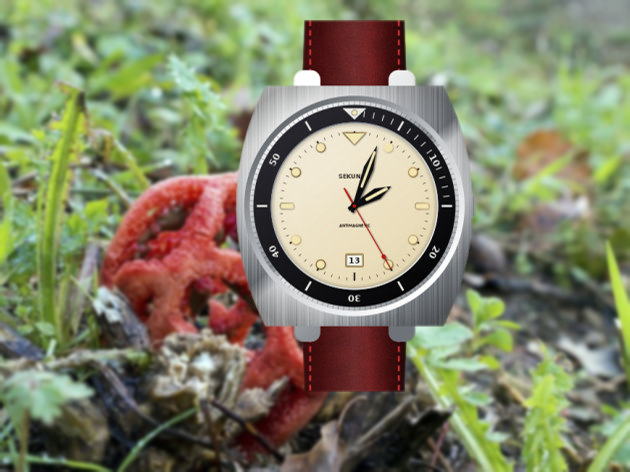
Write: 2:03:25
